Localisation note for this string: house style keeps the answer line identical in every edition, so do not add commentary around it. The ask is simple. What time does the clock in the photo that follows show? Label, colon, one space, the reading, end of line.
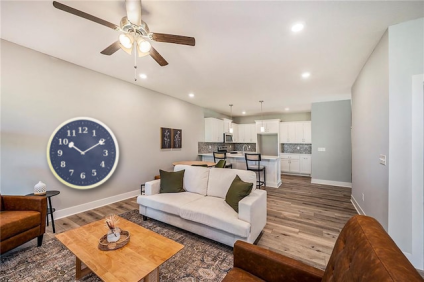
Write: 10:10
